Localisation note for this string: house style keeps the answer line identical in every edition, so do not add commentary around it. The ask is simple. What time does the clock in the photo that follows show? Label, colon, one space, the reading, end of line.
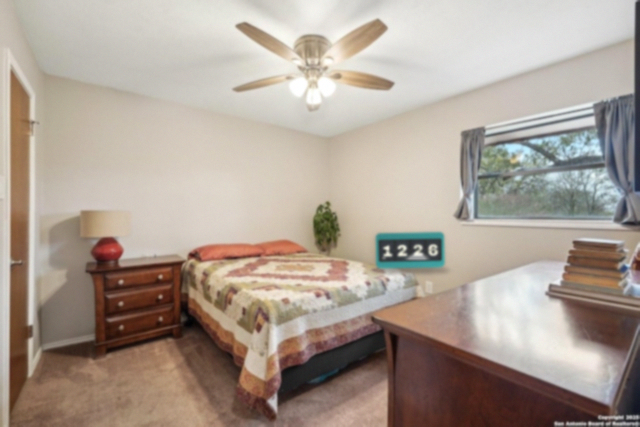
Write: 12:26
